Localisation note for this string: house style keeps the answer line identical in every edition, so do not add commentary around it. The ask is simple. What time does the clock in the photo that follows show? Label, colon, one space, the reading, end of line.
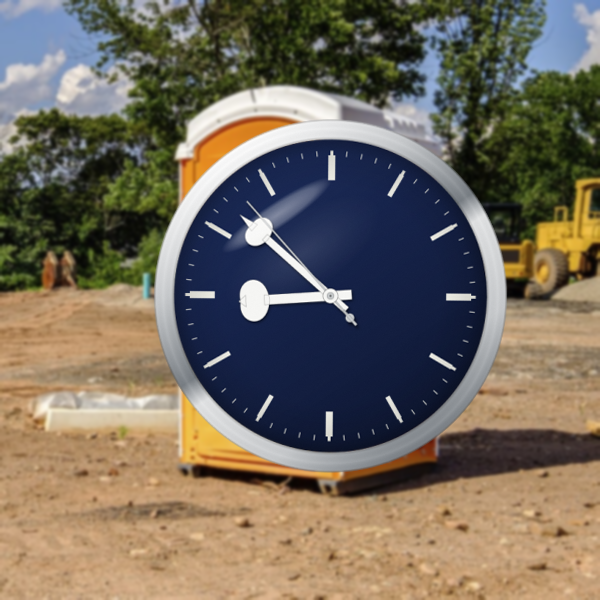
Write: 8:51:53
